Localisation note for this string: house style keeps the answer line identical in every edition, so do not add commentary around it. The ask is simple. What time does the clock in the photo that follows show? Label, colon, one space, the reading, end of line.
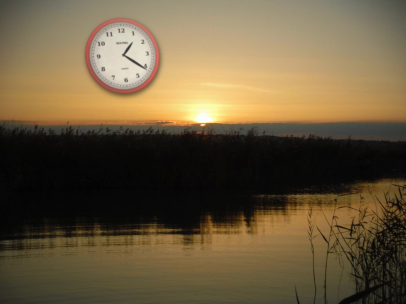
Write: 1:21
